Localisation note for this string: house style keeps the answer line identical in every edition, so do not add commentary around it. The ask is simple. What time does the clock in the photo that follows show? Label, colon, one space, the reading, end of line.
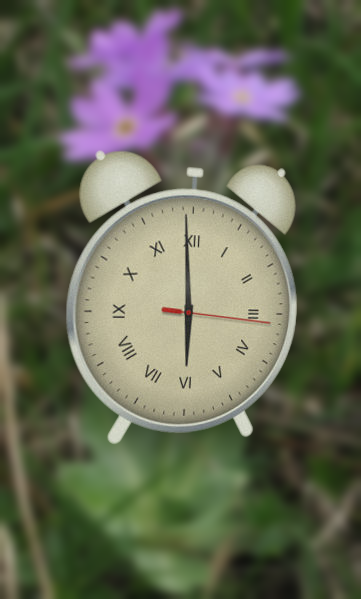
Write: 5:59:16
